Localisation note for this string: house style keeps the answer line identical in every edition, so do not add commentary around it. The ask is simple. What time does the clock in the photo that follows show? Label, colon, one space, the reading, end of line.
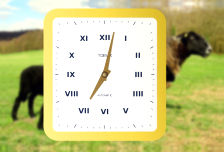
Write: 7:02
